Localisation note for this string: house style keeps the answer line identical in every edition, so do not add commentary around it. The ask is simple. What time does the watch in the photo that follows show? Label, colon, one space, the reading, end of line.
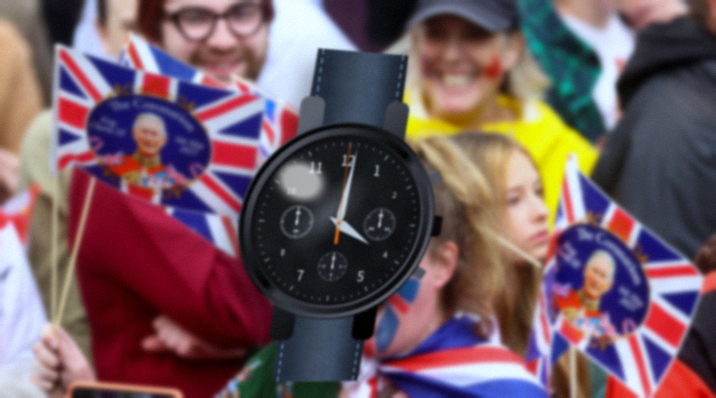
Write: 4:01
